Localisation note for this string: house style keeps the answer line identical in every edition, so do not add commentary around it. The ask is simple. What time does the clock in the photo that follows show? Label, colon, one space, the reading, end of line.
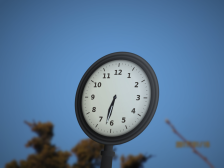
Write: 6:32
